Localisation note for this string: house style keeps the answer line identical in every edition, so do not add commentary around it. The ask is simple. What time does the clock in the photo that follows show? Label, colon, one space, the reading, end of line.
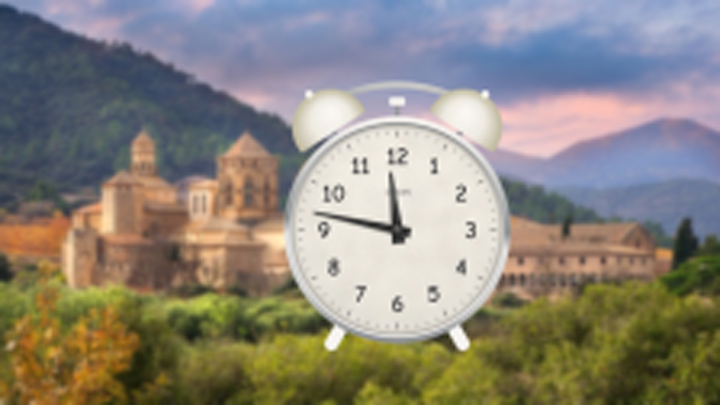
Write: 11:47
